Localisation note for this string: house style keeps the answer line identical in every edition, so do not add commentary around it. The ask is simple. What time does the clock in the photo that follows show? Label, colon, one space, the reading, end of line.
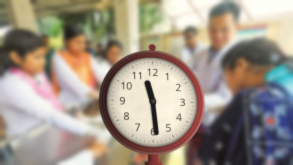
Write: 11:29
